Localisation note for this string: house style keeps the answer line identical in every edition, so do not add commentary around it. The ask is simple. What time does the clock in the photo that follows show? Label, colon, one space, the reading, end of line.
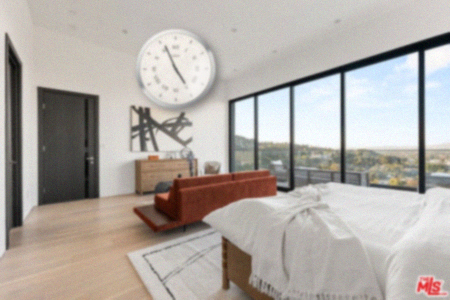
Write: 4:56
